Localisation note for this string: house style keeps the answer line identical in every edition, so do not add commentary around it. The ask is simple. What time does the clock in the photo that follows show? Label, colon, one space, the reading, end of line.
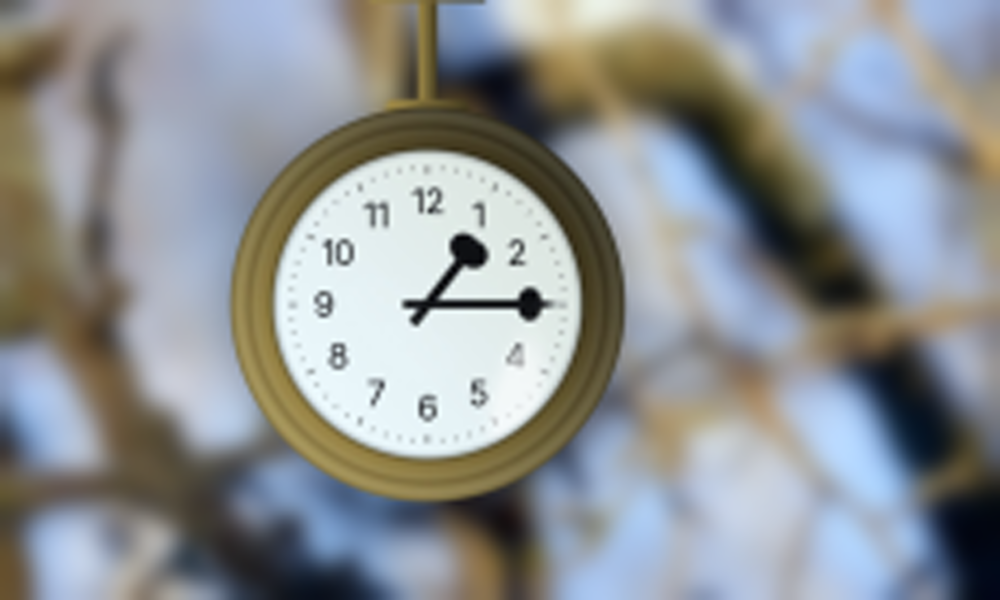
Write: 1:15
